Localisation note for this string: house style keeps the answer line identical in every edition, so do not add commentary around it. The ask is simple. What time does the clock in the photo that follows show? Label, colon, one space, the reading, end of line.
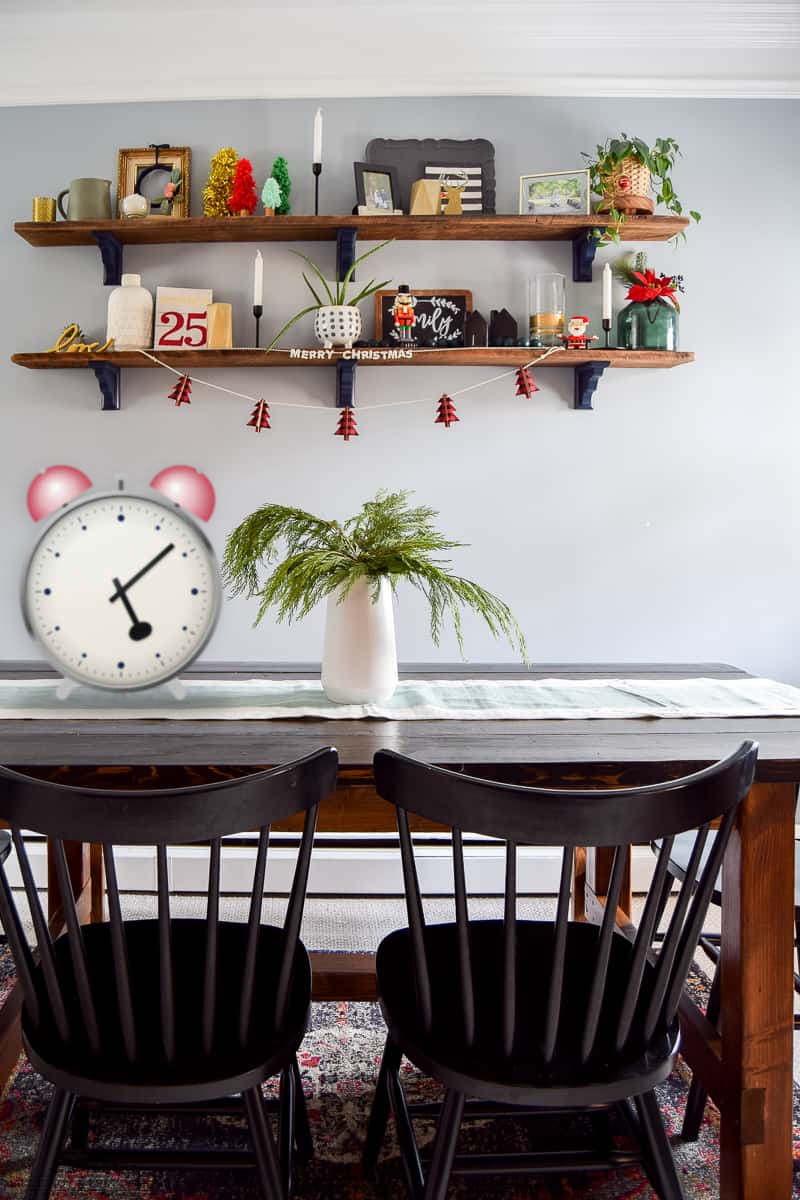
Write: 5:08
